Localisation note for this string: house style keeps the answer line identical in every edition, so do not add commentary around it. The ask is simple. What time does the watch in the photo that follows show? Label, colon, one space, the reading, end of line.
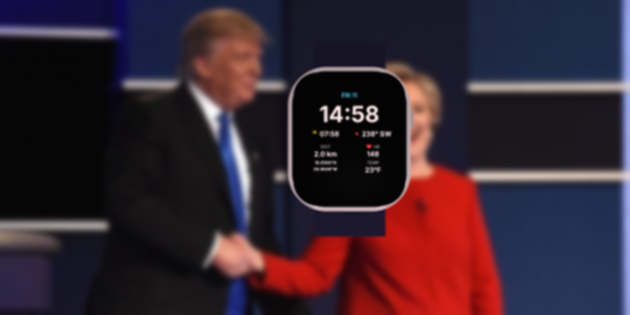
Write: 14:58
